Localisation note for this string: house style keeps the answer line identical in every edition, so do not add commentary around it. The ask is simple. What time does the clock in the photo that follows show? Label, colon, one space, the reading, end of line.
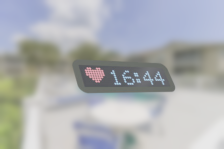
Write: 16:44
